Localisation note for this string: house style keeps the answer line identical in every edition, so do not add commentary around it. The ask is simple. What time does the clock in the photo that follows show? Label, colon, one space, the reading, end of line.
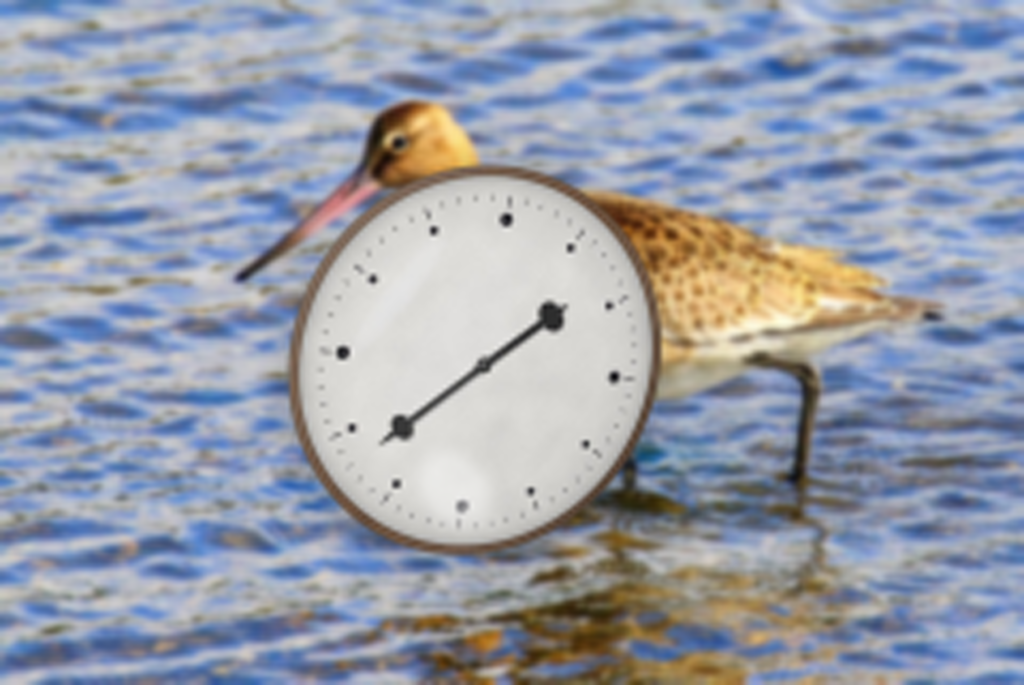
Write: 1:38
